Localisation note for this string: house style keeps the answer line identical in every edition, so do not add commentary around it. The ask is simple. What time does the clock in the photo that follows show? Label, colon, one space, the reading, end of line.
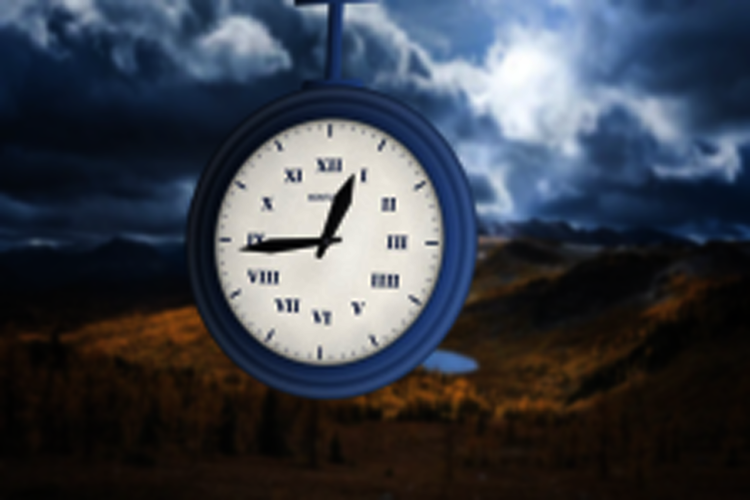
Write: 12:44
